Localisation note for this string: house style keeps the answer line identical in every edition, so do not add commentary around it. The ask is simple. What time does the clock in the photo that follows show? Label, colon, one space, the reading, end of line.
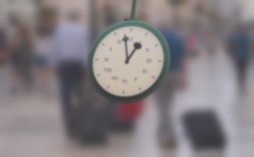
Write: 12:58
